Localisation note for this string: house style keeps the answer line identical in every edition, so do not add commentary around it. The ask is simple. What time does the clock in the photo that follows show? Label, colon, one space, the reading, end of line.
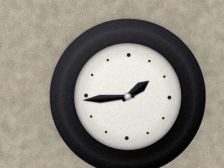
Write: 1:44
